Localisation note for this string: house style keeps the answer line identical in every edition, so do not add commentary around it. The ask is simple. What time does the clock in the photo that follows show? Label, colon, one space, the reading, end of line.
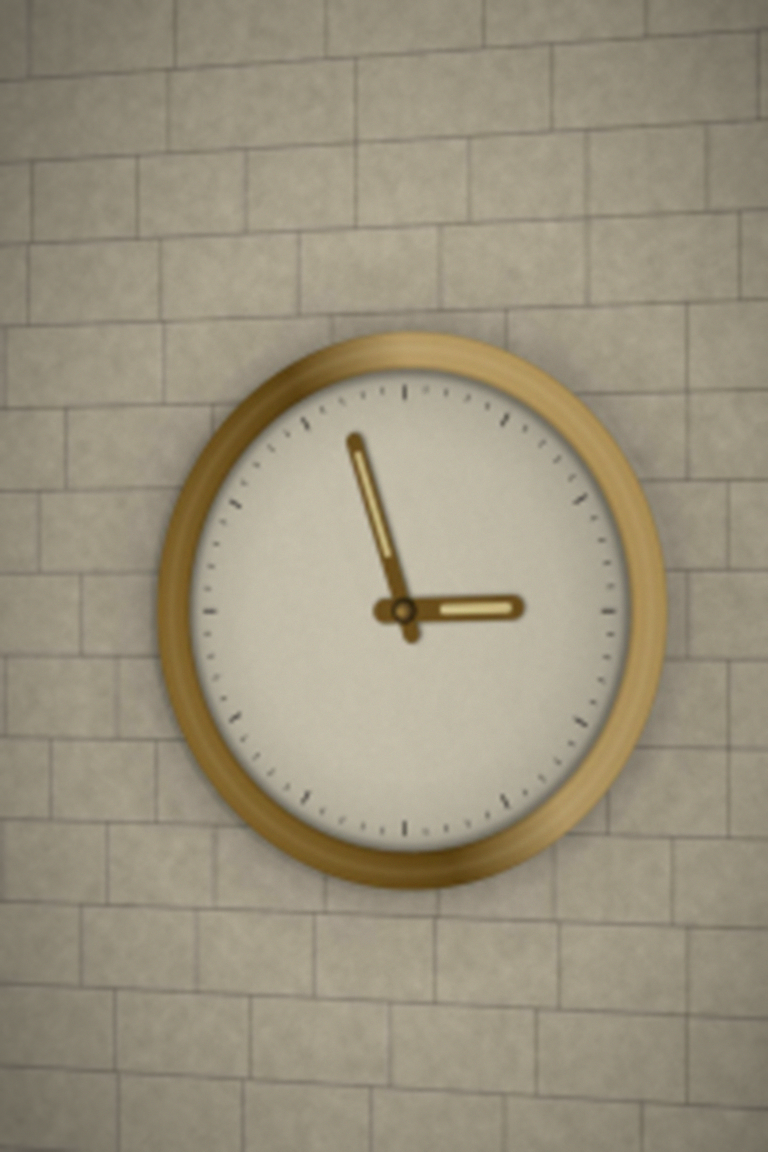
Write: 2:57
